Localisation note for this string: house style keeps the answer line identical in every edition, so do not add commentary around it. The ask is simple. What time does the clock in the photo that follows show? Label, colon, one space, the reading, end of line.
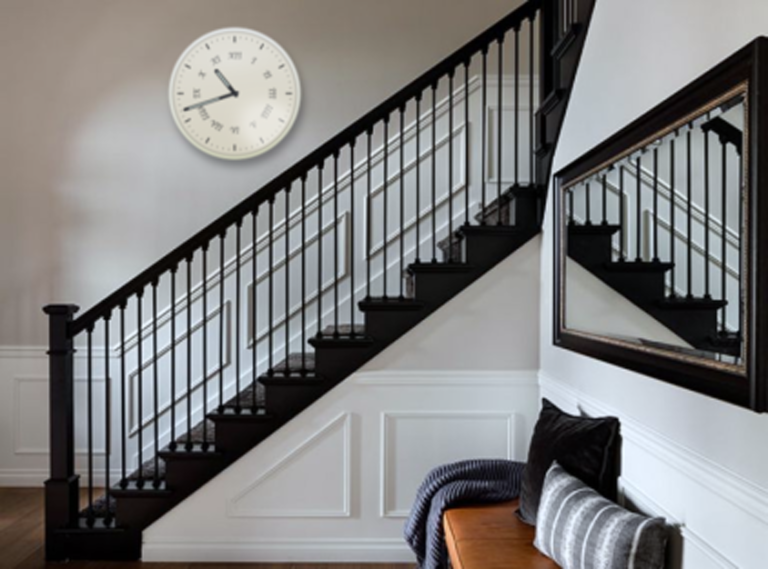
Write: 10:42
